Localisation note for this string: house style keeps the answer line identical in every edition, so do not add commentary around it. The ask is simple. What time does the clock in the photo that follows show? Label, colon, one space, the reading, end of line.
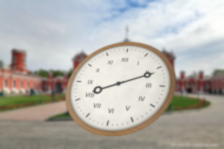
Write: 8:11
